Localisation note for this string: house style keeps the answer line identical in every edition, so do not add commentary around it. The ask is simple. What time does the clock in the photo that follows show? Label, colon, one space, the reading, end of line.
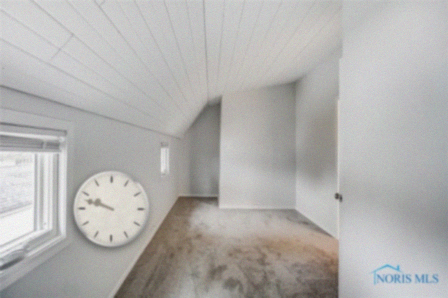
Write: 9:48
